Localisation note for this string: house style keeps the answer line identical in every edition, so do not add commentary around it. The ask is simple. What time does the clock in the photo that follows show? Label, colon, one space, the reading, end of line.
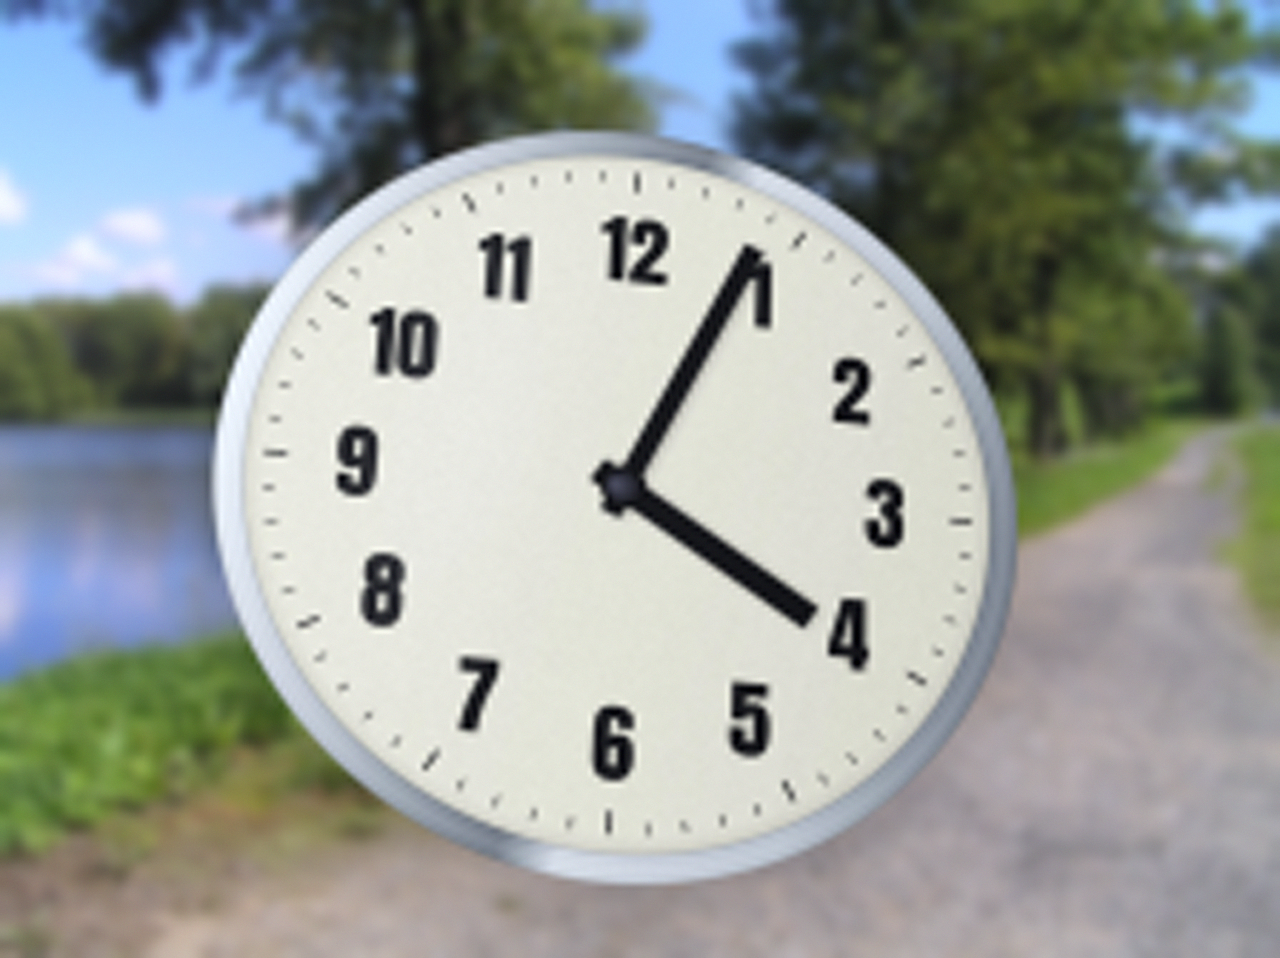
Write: 4:04
